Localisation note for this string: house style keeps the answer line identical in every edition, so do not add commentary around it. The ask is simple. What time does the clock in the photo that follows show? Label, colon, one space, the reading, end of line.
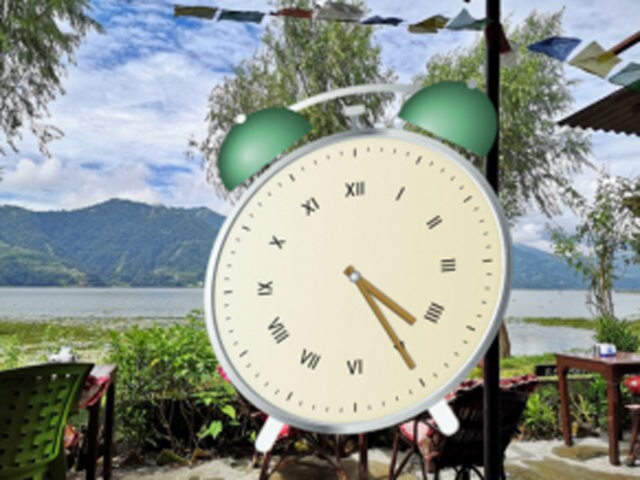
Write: 4:25
